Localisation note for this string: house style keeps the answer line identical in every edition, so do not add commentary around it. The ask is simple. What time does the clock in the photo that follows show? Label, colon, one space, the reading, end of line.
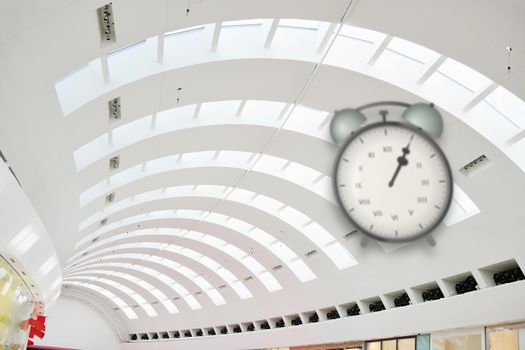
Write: 1:05
